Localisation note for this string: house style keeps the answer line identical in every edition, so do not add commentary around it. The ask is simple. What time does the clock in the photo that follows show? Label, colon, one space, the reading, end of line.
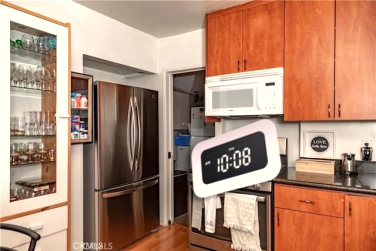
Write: 10:08
